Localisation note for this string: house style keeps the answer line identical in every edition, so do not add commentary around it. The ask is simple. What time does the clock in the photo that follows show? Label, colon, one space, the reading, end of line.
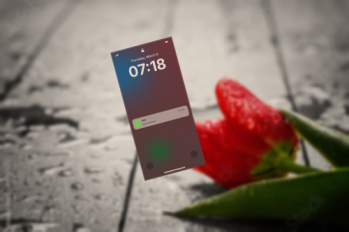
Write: 7:18
